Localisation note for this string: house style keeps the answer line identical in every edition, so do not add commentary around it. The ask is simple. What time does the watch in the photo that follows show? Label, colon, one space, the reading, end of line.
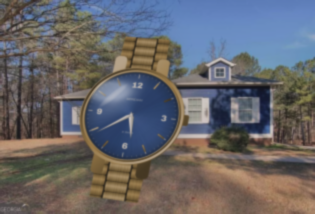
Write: 5:39
